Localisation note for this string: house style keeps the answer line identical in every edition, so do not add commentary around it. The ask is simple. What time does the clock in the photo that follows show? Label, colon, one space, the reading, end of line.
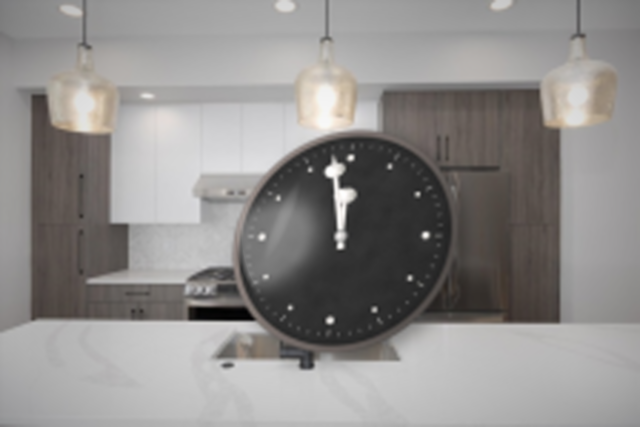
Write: 11:58
